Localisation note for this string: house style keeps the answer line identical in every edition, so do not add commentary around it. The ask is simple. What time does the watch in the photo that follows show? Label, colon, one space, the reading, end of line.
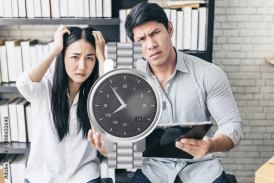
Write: 7:54
